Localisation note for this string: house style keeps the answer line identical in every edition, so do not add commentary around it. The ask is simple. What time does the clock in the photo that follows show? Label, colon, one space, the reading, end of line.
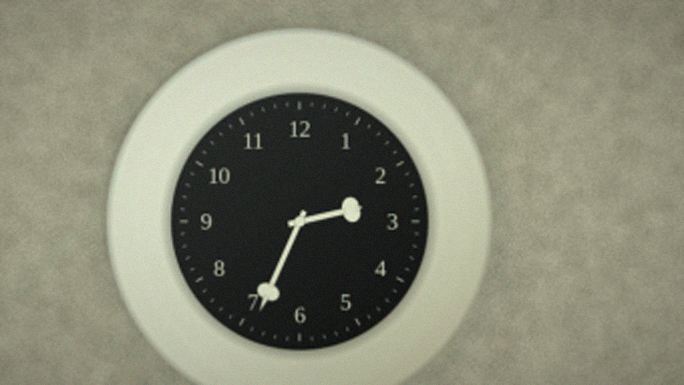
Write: 2:34
